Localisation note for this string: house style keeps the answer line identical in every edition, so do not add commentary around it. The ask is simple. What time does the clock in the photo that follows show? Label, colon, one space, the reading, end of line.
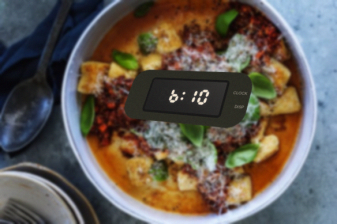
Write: 6:10
